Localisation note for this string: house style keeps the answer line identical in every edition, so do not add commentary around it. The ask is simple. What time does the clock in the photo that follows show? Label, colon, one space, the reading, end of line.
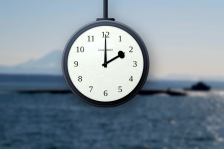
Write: 2:00
